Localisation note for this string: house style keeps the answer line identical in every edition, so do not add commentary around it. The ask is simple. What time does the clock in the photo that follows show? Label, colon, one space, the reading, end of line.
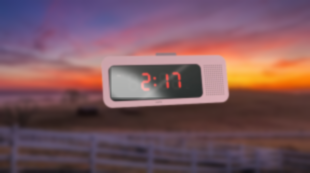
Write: 2:17
